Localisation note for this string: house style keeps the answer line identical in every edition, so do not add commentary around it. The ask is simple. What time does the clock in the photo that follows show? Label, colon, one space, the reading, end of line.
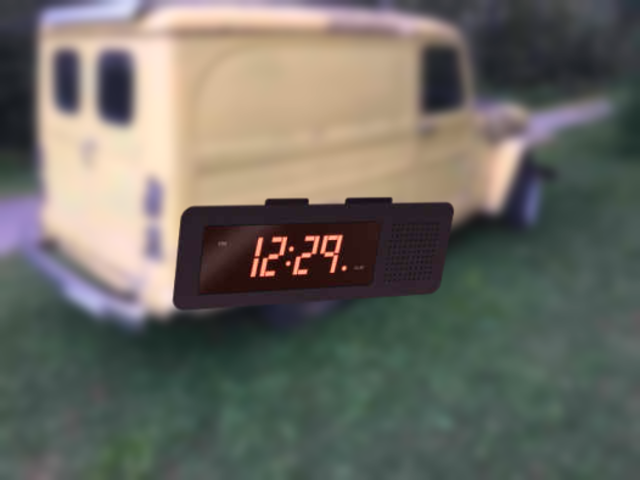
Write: 12:29
